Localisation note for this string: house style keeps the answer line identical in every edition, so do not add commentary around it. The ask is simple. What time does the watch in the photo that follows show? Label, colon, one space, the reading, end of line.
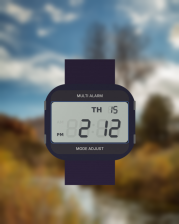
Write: 2:12
